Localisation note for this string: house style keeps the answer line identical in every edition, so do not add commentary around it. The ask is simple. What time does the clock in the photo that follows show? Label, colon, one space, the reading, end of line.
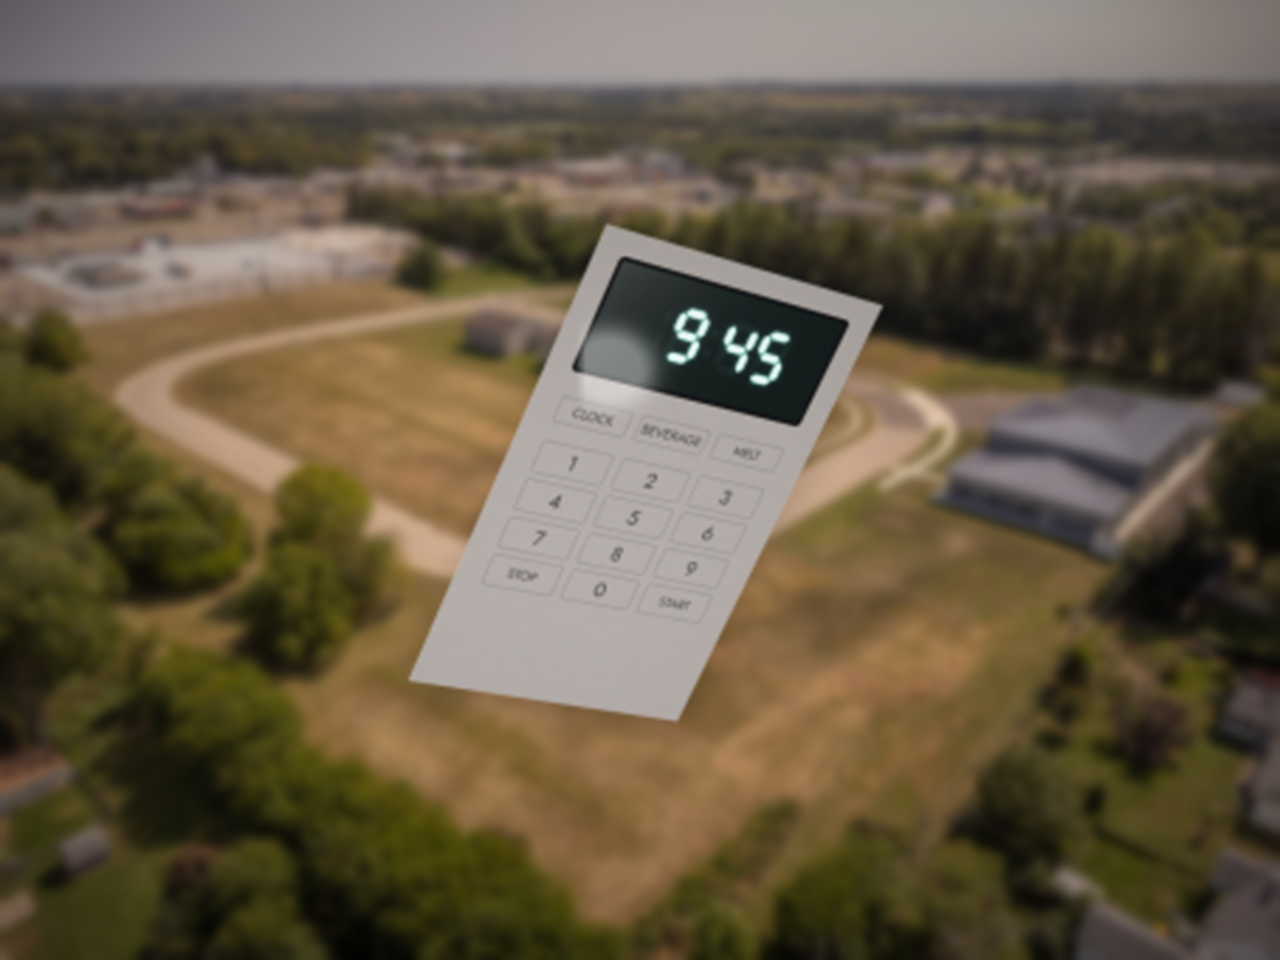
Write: 9:45
